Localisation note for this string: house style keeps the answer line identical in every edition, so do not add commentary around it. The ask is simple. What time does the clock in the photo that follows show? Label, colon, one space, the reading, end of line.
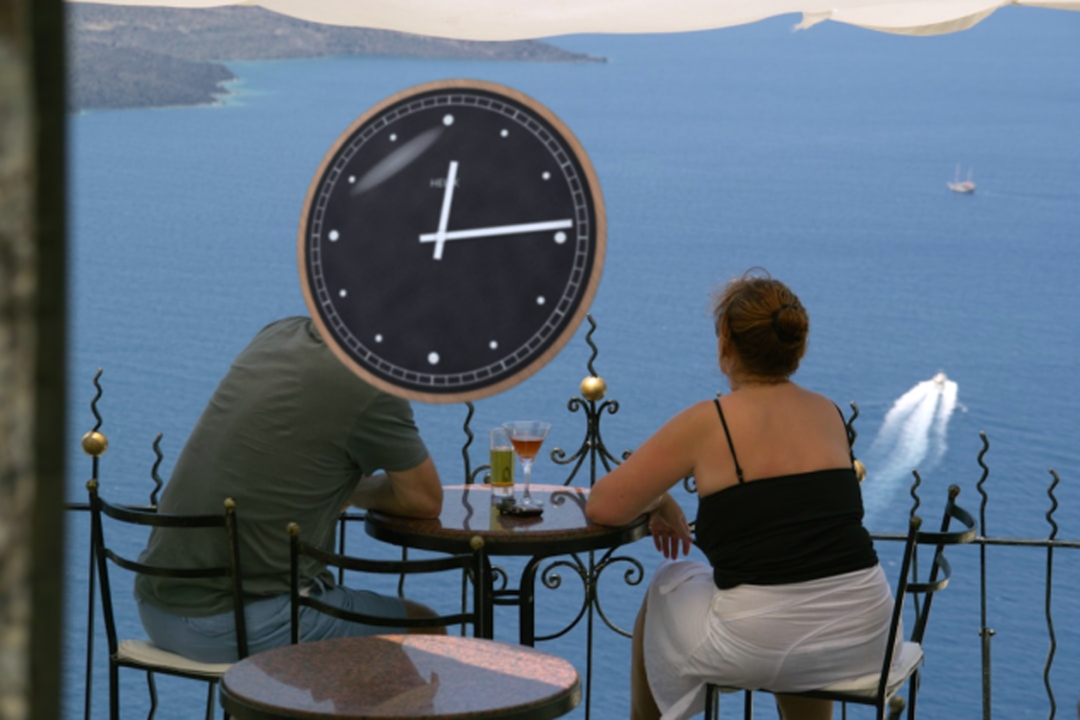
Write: 12:14
